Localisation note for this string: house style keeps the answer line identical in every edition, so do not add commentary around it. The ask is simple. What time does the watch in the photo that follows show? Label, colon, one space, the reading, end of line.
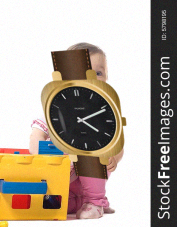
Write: 4:11
